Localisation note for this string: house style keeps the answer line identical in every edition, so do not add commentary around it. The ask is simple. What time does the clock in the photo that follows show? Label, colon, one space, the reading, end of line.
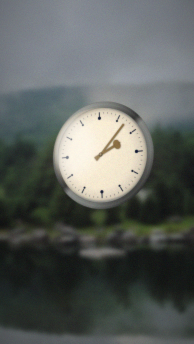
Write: 2:07
